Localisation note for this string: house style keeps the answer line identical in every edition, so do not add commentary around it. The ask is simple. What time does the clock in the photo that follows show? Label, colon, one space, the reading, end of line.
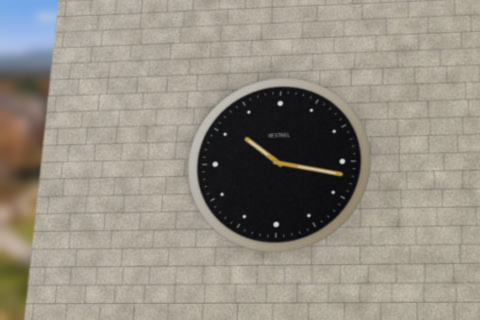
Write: 10:17
